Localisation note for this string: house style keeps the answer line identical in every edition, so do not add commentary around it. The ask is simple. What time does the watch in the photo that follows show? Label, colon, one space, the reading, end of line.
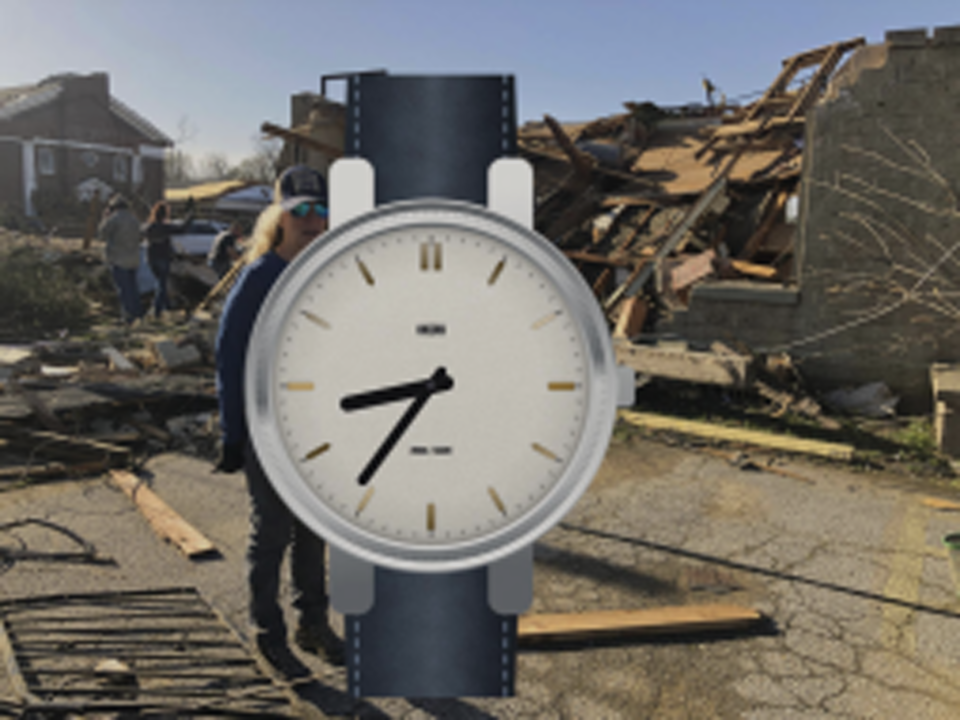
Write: 8:36
